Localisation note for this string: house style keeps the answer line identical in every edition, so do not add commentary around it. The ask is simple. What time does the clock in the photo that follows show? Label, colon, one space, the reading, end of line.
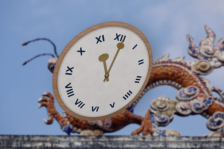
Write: 11:01
